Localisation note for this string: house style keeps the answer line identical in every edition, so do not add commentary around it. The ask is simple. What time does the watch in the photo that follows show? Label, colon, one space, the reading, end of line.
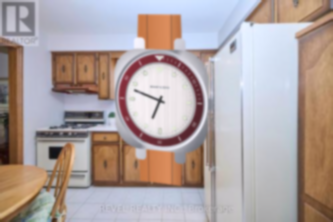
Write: 6:48
